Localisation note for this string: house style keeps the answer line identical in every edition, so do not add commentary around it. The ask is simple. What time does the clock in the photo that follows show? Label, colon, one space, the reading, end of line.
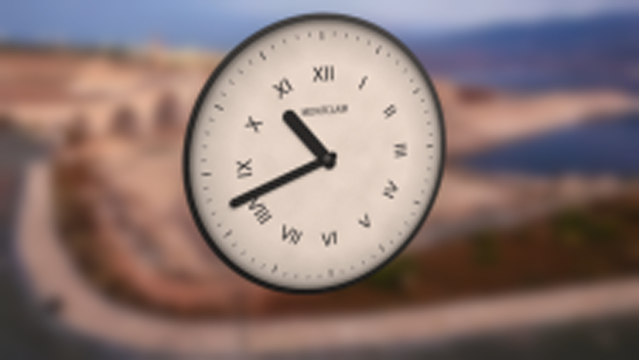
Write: 10:42
